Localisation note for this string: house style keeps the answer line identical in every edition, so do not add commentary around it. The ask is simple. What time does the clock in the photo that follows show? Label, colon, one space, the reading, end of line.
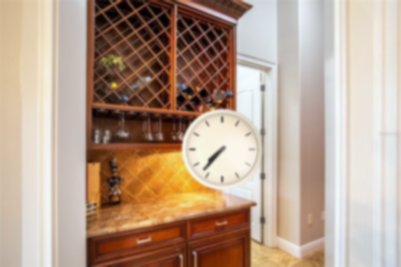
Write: 7:37
